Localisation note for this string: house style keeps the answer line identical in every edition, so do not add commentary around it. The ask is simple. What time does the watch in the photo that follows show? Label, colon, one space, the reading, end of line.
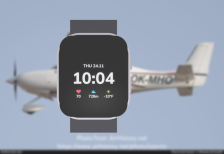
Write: 10:04
